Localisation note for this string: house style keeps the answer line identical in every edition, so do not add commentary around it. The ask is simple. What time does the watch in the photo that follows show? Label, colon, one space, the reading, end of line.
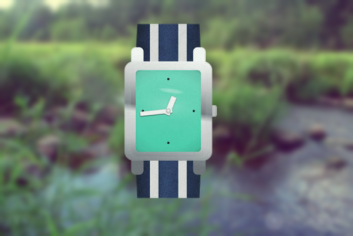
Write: 12:44
